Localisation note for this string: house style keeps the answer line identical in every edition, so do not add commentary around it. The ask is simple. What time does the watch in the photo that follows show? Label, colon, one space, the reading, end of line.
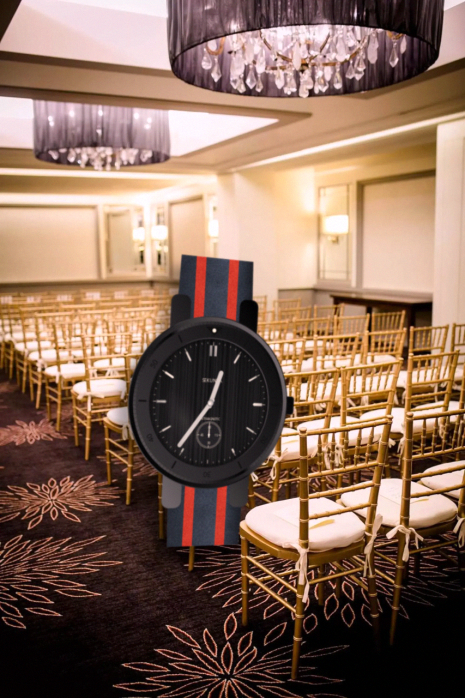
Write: 12:36
